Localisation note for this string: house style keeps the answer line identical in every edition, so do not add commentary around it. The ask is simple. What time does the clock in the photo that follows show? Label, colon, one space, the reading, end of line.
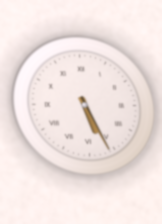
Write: 5:26
